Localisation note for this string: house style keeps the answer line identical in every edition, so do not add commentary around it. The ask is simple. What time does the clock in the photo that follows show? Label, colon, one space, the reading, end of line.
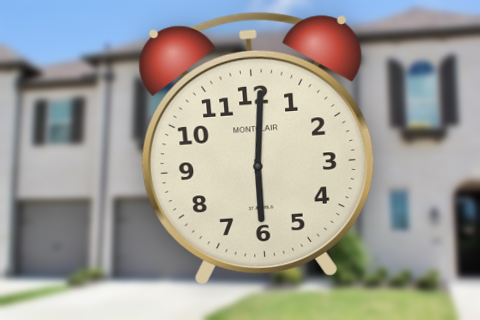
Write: 6:01
